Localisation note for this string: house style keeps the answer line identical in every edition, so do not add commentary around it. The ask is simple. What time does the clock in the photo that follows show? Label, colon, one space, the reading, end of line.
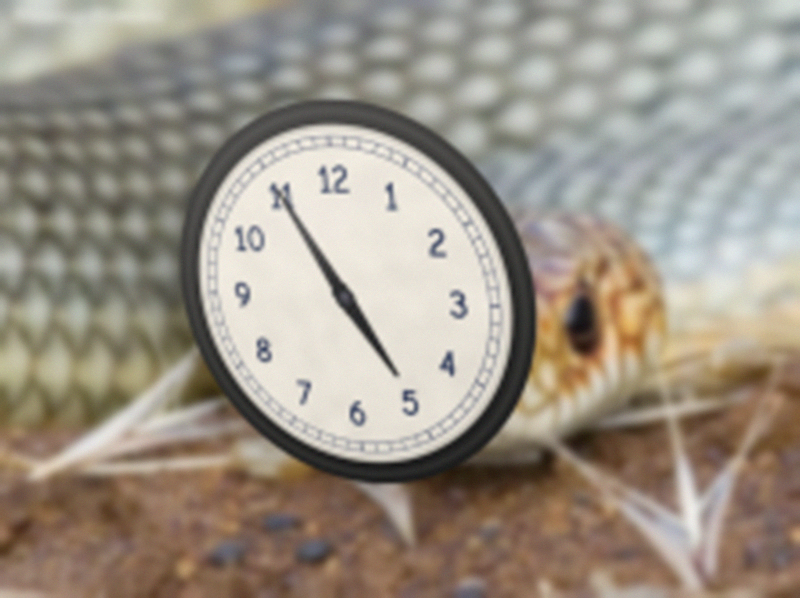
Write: 4:55
